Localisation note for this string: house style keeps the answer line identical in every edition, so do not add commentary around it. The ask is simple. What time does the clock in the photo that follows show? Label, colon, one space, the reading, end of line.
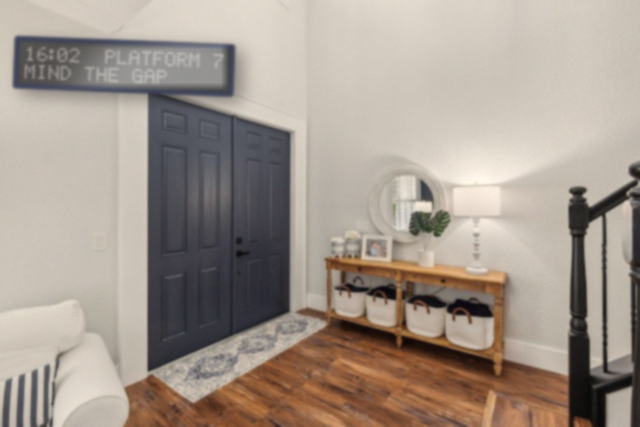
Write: 16:02
